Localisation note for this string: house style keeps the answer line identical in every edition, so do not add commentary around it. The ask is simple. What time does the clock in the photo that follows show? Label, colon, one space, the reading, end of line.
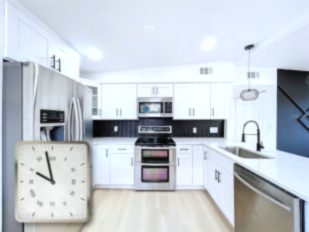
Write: 9:58
